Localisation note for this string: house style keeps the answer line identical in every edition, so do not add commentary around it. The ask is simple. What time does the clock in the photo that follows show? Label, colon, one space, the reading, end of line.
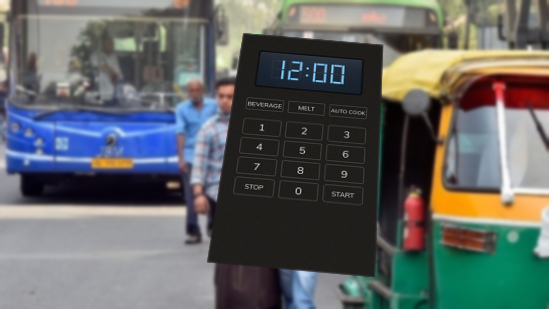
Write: 12:00
